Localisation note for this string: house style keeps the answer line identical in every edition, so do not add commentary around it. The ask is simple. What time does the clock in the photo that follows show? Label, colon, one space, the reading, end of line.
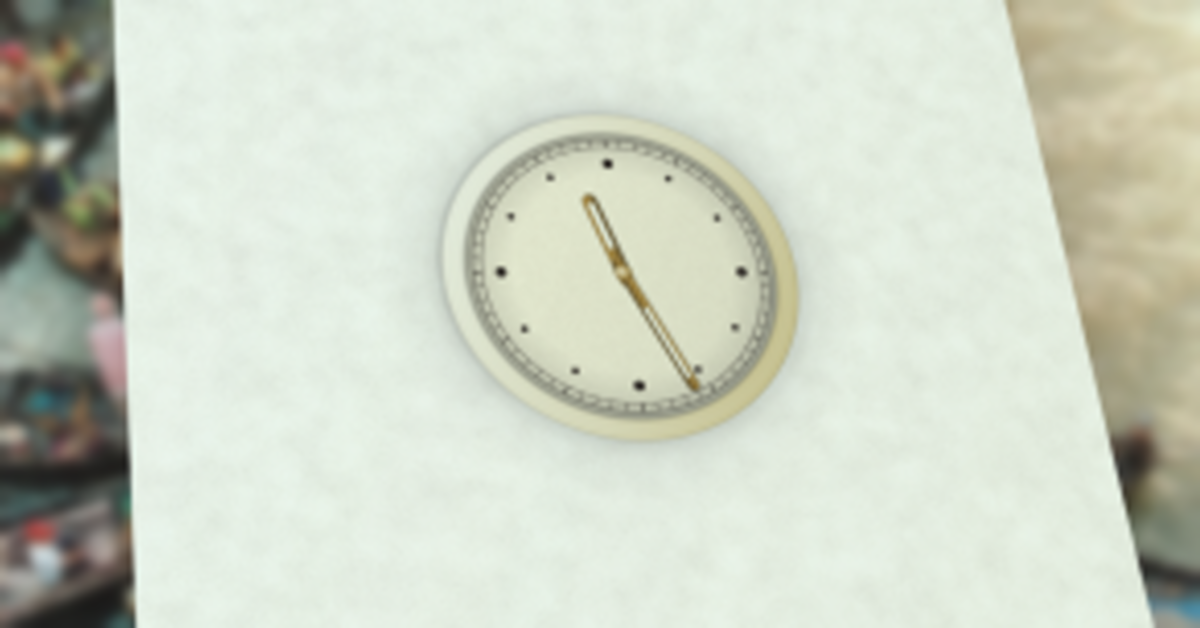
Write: 11:26
